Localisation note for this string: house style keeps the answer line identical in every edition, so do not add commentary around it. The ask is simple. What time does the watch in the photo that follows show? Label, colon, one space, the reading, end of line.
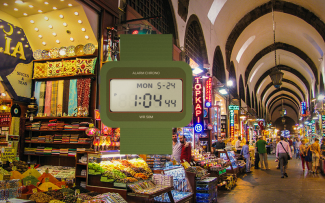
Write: 1:04:44
